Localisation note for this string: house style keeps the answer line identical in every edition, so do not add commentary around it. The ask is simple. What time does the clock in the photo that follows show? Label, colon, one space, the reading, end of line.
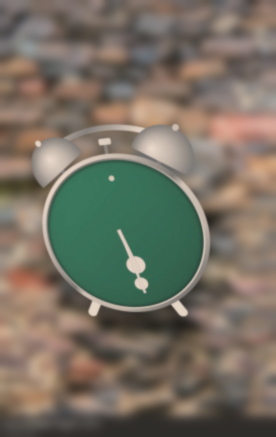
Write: 5:28
